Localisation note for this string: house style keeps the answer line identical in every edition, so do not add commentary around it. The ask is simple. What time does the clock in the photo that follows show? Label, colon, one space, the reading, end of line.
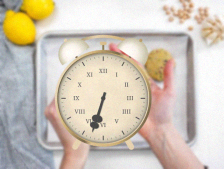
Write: 6:33
